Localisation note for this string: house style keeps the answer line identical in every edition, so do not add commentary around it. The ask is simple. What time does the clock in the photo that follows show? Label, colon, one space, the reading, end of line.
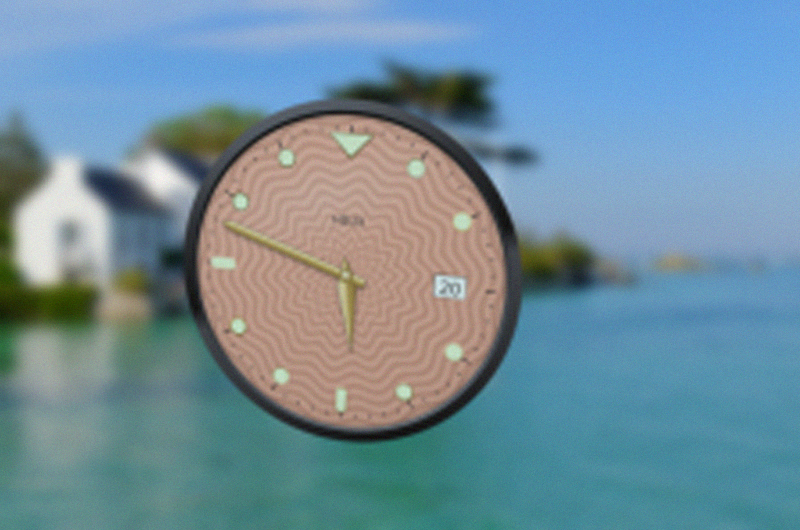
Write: 5:48
